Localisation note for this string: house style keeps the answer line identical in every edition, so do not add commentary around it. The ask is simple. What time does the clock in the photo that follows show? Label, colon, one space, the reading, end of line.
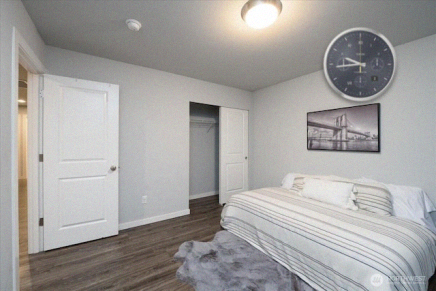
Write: 9:44
